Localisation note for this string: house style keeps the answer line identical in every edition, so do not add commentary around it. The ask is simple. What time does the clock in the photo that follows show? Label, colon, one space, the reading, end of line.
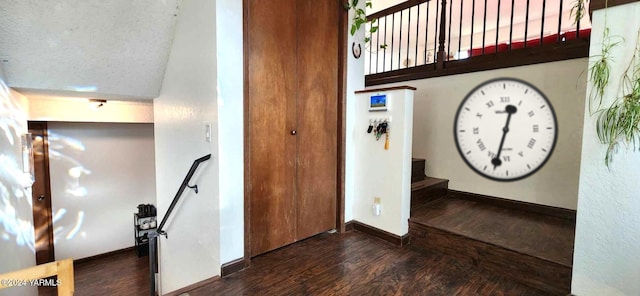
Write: 12:33
